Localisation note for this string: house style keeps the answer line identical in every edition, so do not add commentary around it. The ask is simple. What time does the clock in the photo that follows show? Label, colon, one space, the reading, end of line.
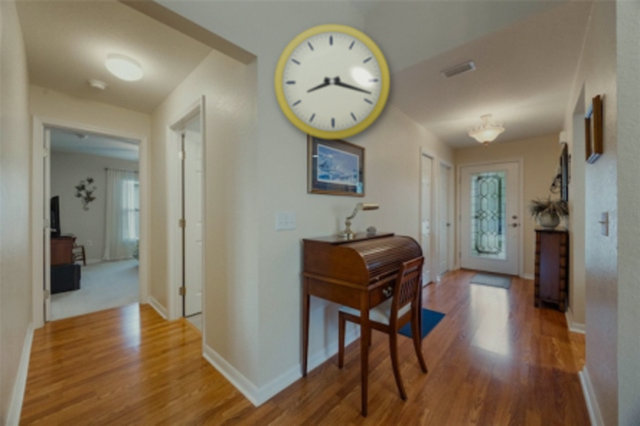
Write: 8:18
